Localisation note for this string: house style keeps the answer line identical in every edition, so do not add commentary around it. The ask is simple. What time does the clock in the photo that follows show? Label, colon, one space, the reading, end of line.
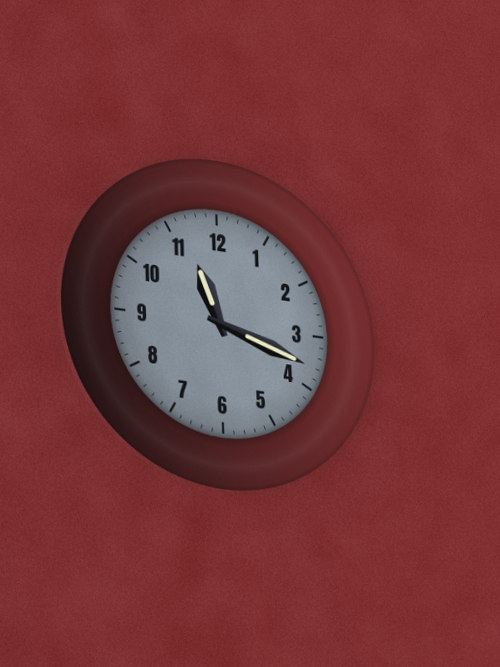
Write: 11:18
